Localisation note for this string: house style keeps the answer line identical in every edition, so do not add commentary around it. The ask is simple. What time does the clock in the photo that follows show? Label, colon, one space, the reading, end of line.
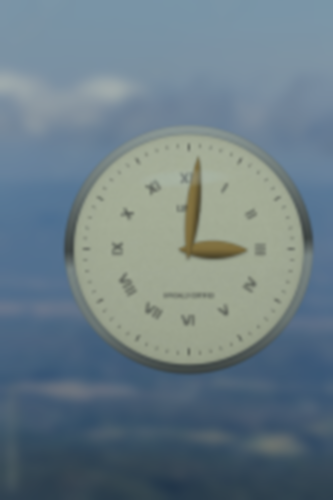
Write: 3:01
